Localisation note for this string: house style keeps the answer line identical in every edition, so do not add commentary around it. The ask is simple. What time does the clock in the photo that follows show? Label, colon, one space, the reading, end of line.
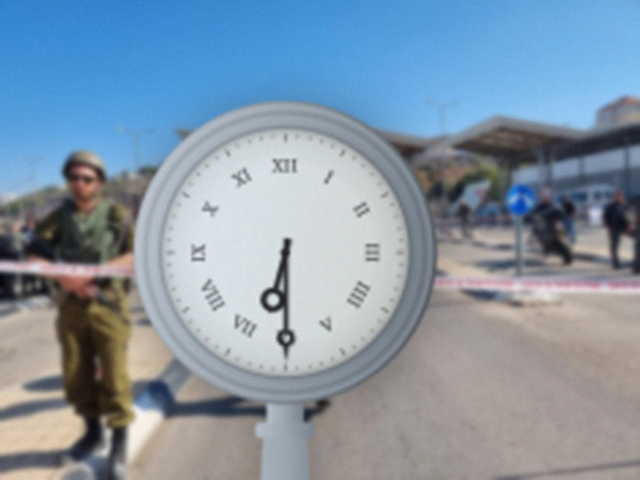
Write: 6:30
